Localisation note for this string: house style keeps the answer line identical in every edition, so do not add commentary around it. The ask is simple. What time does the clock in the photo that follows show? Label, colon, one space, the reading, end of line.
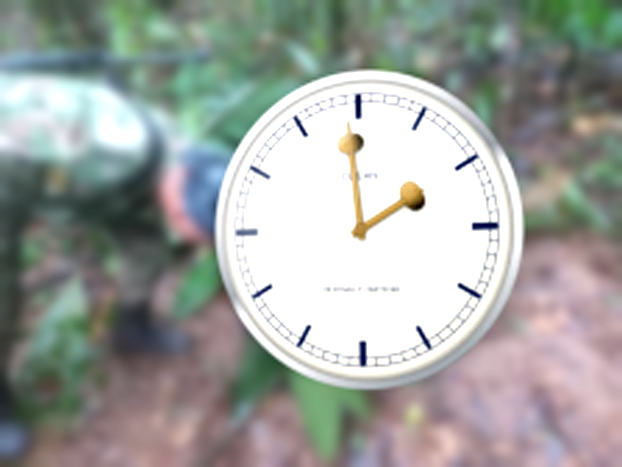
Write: 1:59
